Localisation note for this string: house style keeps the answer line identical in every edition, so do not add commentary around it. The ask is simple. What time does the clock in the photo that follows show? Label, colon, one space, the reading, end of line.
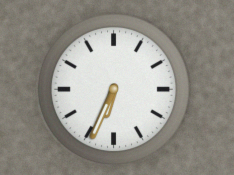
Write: 6:34
